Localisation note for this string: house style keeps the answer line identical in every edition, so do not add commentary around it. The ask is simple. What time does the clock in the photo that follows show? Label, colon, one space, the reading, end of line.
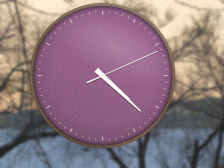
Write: 4:22:11
